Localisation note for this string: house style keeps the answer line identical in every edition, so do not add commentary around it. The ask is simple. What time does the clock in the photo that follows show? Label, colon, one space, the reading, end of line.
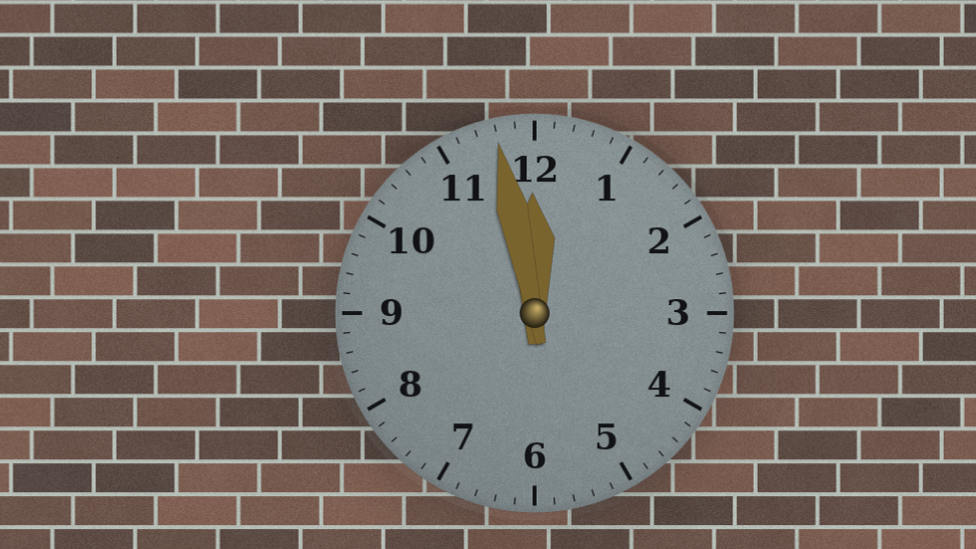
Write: 11:58
